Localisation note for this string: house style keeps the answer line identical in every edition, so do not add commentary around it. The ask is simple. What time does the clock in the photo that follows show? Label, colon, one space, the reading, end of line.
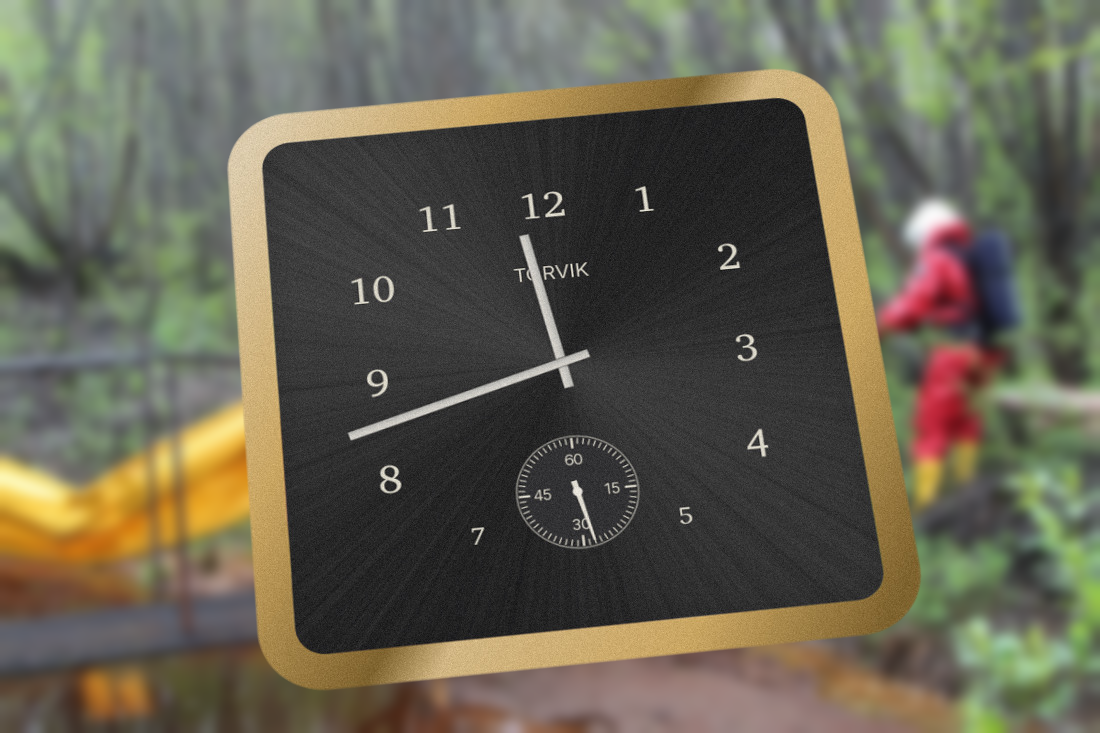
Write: 11:42:28
